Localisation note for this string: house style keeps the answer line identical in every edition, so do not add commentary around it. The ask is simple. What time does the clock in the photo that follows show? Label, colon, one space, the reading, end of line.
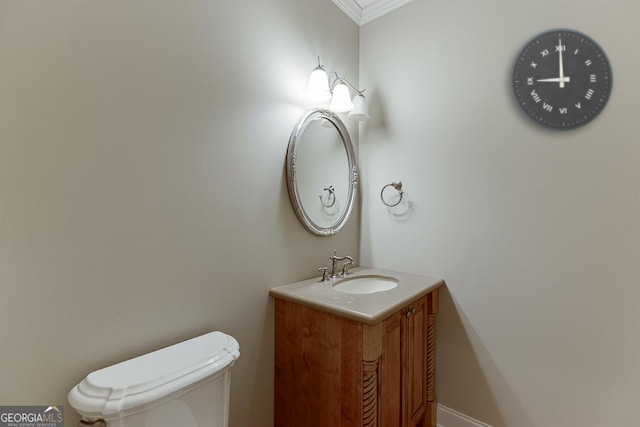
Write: 9:00
